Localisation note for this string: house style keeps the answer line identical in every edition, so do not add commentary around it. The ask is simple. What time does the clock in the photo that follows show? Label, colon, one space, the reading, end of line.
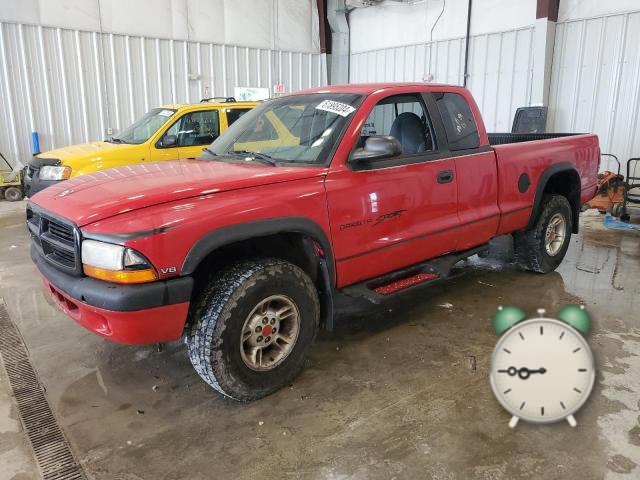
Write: 8:45
